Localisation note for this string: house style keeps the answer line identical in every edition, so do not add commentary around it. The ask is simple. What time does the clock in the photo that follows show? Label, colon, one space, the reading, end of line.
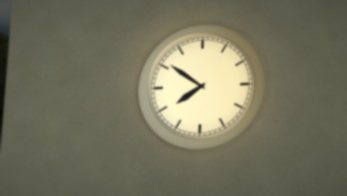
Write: 7:51
